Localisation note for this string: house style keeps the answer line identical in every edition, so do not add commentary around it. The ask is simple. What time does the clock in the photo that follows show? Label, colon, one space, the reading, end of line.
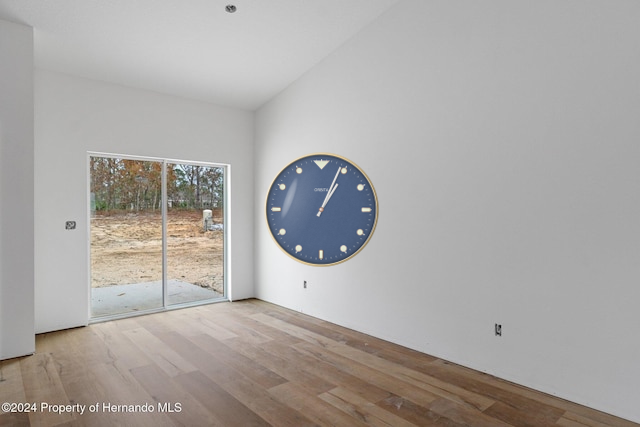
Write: 1:04
